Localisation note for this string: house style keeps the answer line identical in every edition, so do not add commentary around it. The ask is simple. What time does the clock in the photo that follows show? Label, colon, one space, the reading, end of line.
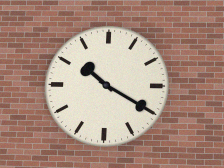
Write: 10:20
